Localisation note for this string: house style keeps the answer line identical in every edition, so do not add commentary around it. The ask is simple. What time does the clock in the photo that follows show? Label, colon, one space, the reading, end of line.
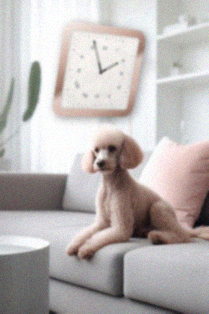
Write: 1:56
